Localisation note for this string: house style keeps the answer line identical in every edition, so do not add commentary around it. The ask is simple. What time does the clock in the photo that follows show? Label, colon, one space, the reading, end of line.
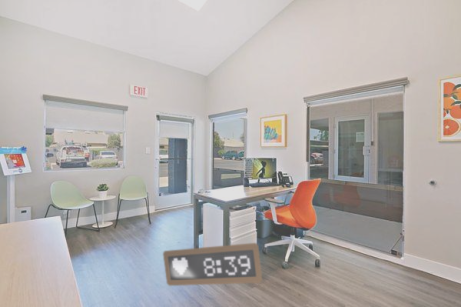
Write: 8:39
